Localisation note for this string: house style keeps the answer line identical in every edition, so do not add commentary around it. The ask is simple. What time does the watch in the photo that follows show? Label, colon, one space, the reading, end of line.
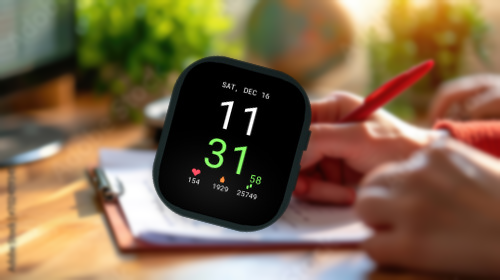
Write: 11:31:58
